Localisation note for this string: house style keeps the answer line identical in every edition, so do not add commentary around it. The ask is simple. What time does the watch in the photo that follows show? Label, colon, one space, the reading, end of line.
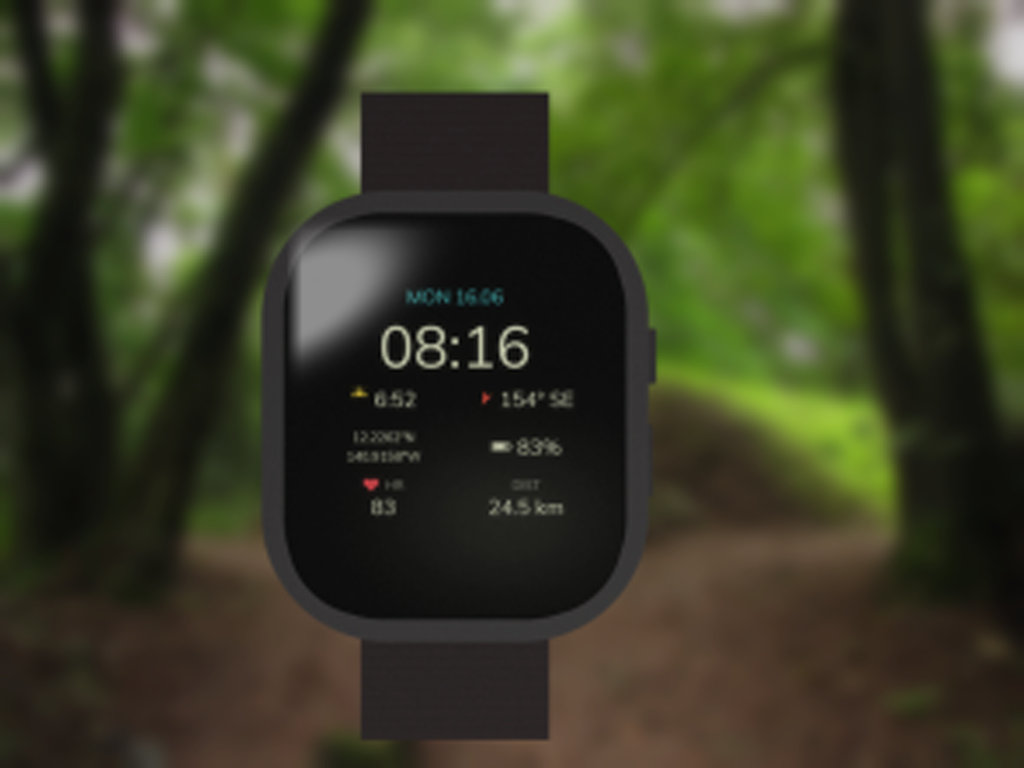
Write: 8:16
